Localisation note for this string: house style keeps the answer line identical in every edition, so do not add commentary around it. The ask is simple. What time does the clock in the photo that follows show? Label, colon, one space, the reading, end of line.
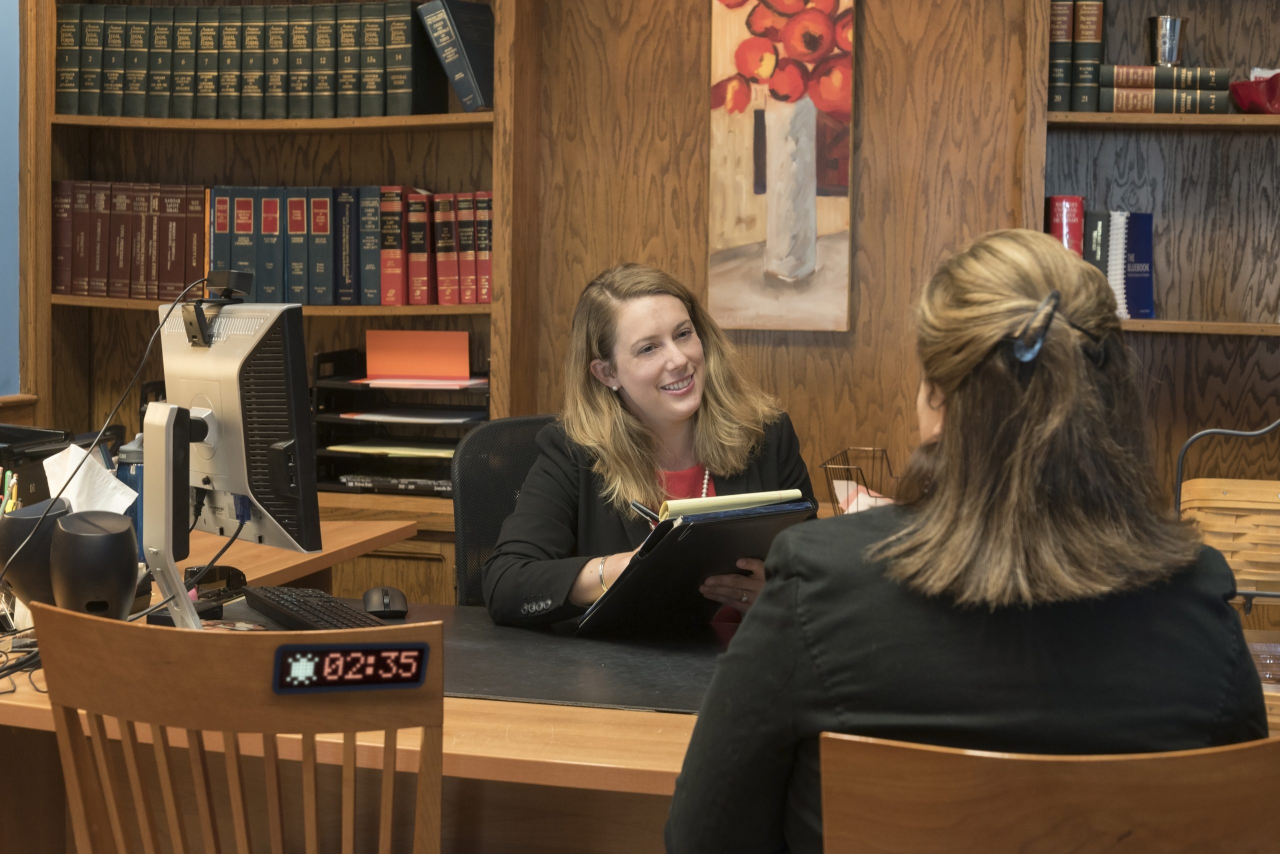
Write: 2:35
